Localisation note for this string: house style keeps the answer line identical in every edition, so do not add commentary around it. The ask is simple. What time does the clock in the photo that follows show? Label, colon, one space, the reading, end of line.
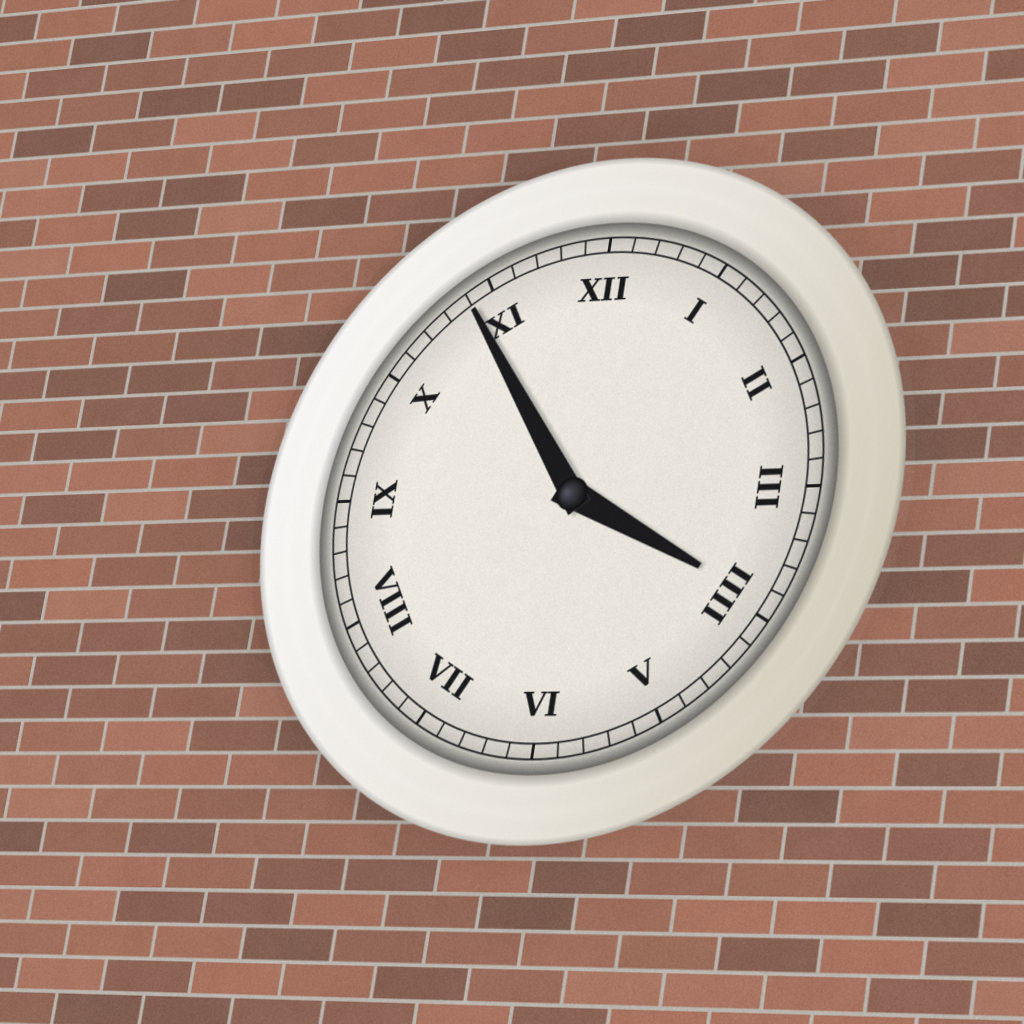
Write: 3:54
